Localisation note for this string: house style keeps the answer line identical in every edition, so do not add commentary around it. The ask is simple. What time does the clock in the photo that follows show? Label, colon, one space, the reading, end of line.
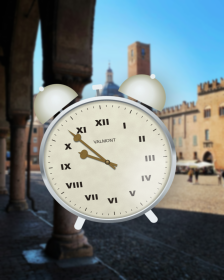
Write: 9:53
